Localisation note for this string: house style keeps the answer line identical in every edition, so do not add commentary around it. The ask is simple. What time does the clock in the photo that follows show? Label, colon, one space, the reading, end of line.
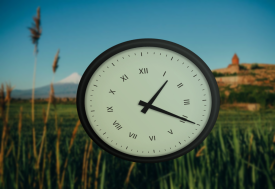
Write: 1:20
